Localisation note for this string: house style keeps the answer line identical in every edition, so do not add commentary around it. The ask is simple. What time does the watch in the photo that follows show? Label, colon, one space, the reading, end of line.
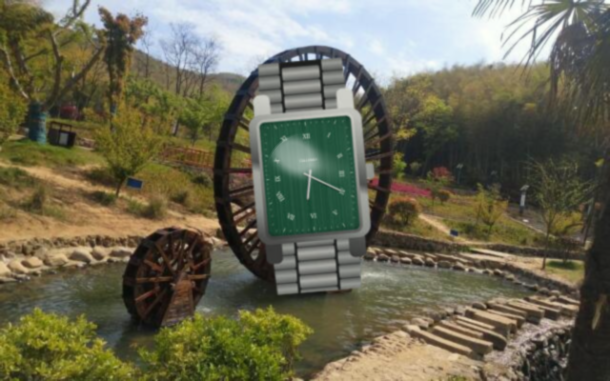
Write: 6:20
